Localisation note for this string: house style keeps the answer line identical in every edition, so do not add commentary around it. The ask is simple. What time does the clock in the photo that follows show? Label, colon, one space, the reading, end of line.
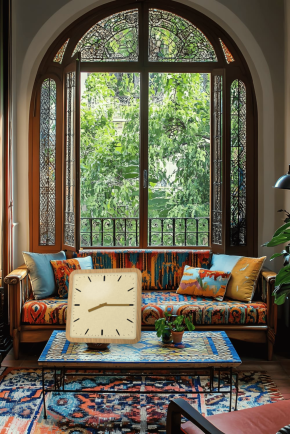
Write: 8:15
